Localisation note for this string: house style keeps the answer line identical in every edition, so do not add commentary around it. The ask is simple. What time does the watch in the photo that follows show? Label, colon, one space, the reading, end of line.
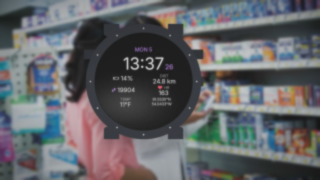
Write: 13:37
